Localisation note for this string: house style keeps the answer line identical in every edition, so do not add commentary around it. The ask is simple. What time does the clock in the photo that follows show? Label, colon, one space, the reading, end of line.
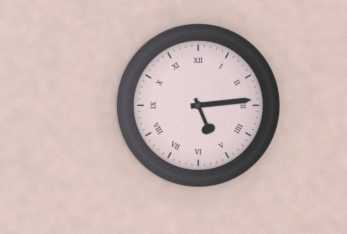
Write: 5:14
